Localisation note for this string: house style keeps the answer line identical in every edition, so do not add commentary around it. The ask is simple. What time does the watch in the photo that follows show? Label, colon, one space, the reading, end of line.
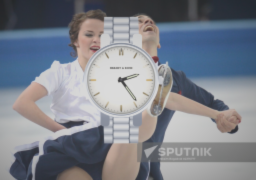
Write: 2:24
